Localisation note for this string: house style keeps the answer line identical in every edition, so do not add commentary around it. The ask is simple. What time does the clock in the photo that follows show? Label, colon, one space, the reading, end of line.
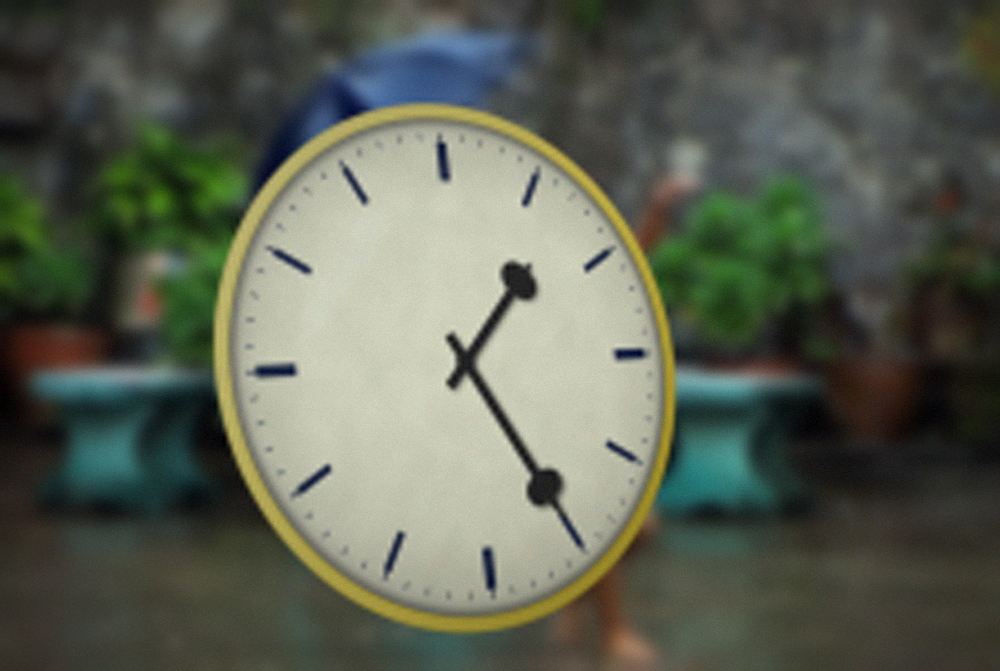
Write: 1:25
